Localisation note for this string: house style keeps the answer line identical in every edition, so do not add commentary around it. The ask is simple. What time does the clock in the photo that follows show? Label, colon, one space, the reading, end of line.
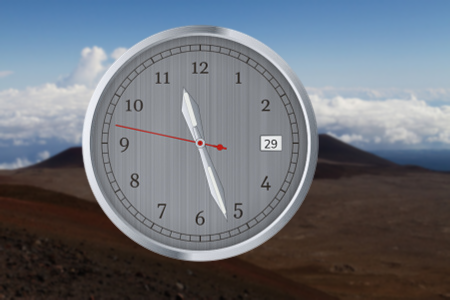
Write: 11:26:47
